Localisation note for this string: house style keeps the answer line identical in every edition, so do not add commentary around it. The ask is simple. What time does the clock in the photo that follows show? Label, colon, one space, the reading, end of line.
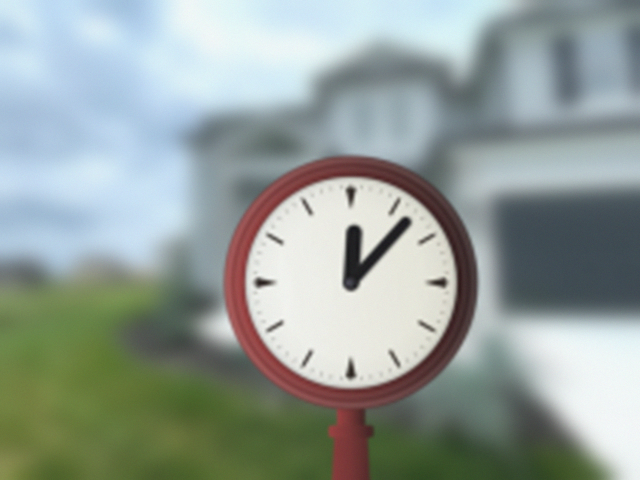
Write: 12:07
